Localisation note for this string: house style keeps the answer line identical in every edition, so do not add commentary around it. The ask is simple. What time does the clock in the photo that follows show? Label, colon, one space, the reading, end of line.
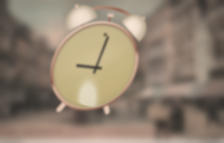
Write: 9:01
